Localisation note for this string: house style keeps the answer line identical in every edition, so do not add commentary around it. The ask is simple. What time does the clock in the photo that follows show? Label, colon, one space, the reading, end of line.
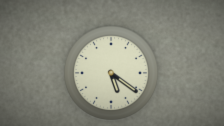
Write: 5:21
